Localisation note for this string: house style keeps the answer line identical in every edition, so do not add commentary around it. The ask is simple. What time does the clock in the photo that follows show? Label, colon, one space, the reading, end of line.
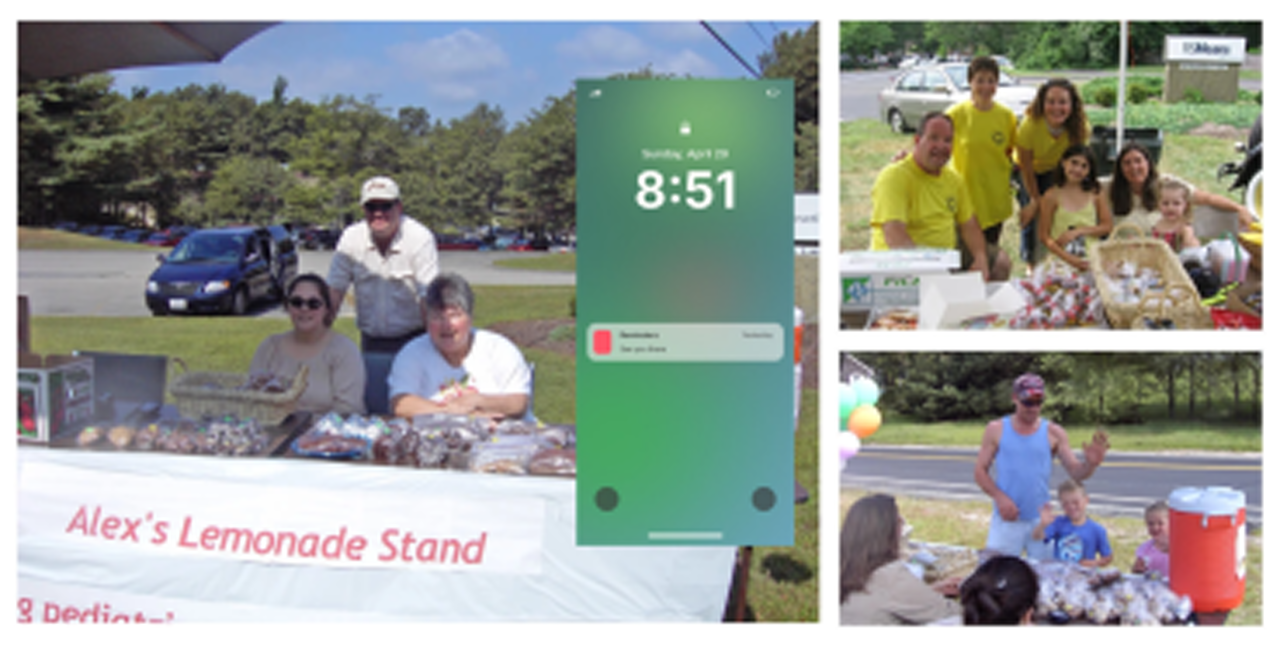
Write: 8:51
